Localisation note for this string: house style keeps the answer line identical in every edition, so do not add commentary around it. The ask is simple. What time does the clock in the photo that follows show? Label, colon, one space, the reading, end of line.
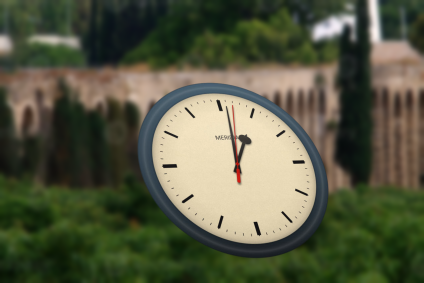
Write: 1:01:02
